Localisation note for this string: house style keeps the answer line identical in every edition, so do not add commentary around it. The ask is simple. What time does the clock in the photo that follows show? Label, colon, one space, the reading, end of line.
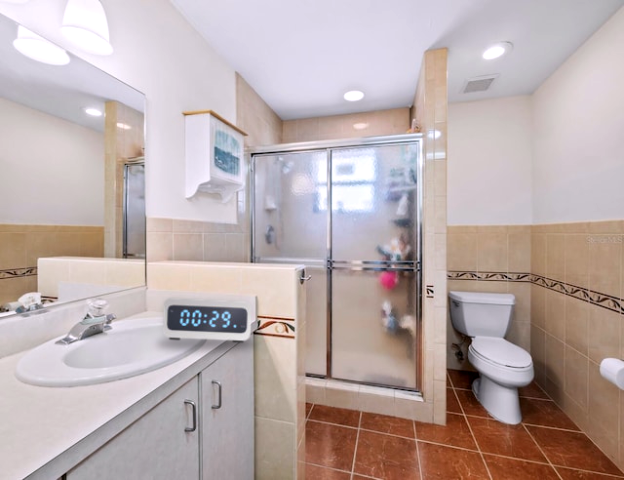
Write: 0:29
